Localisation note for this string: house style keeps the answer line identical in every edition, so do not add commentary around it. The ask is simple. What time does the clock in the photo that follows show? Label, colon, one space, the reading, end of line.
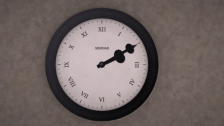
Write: 2:10
